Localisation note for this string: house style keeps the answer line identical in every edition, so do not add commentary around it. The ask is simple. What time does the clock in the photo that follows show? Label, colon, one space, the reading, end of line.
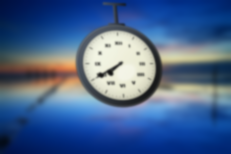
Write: 7:40
